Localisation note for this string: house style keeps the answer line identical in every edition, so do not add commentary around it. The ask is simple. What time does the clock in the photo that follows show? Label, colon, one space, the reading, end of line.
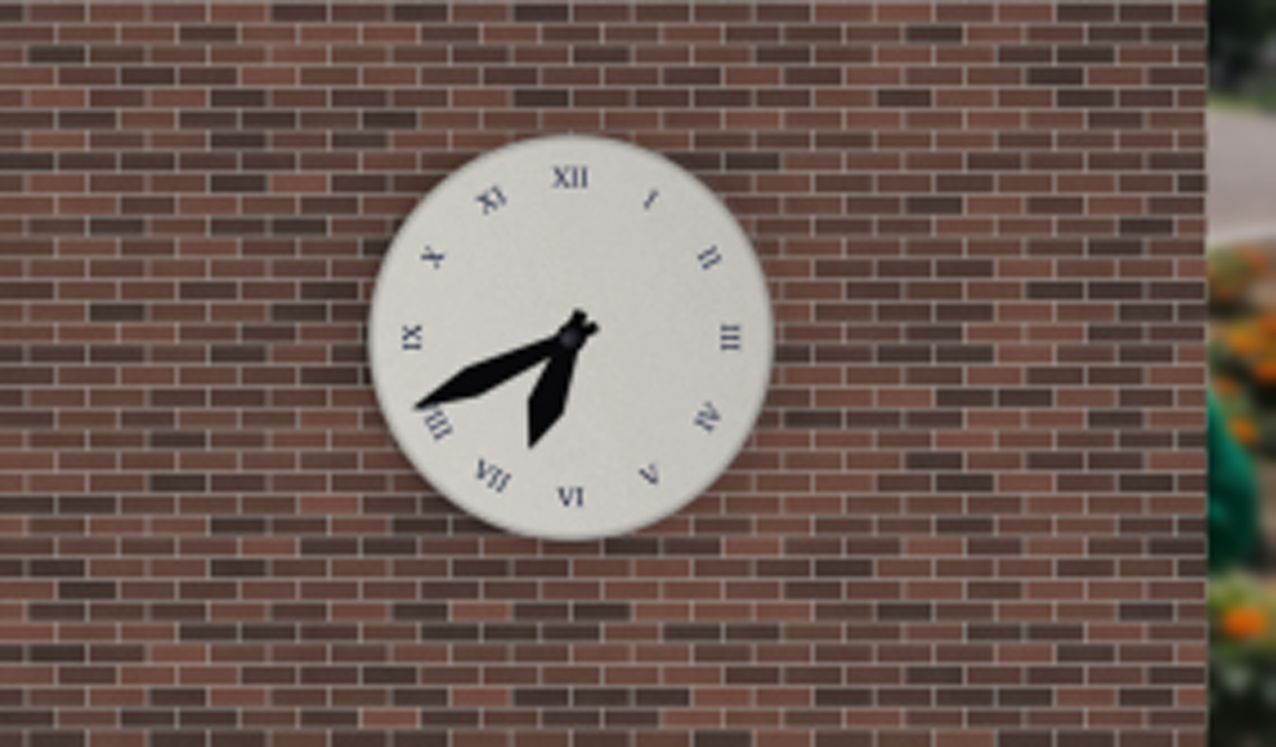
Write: 6:41
